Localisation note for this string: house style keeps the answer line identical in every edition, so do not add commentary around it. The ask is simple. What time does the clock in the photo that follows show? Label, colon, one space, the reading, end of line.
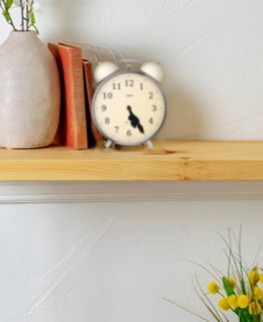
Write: 5:25
